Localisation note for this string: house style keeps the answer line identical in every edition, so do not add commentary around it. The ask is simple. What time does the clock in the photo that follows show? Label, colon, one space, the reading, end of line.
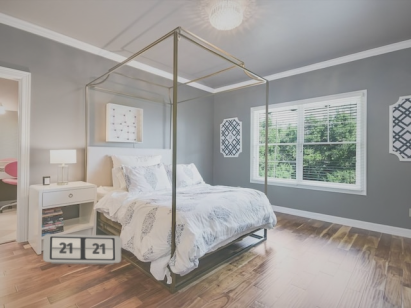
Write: 21:21
